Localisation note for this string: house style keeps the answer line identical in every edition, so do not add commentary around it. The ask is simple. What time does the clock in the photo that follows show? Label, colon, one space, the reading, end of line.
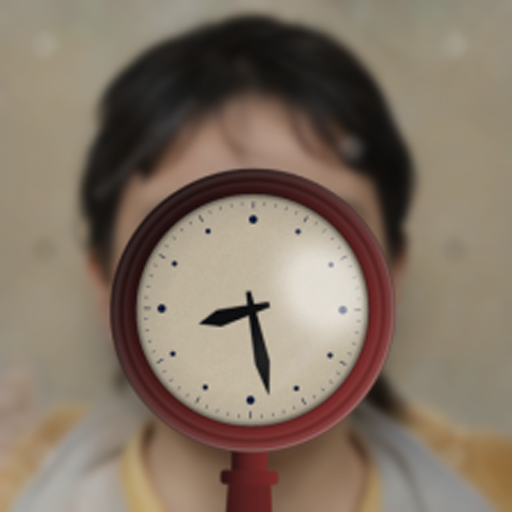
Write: 8:28
